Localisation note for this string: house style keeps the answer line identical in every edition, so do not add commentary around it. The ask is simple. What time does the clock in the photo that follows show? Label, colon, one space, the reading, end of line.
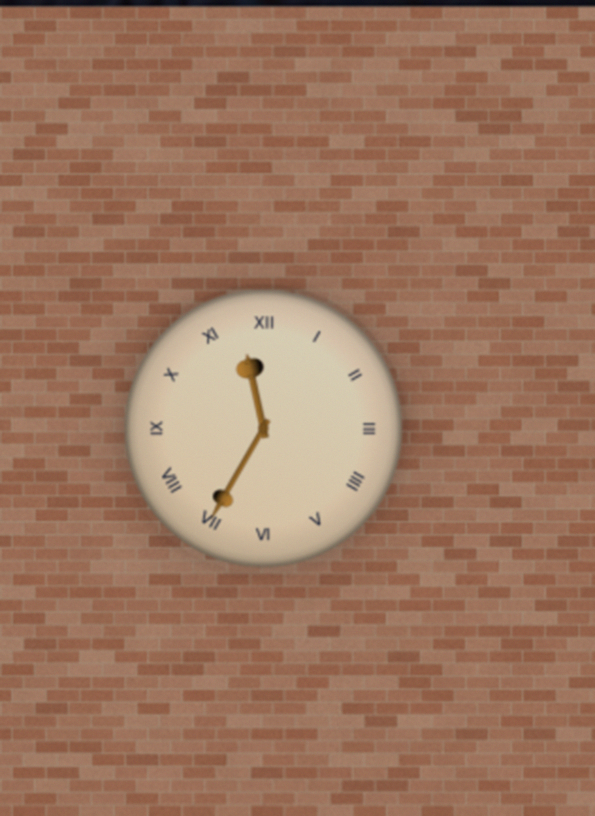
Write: 11:35
